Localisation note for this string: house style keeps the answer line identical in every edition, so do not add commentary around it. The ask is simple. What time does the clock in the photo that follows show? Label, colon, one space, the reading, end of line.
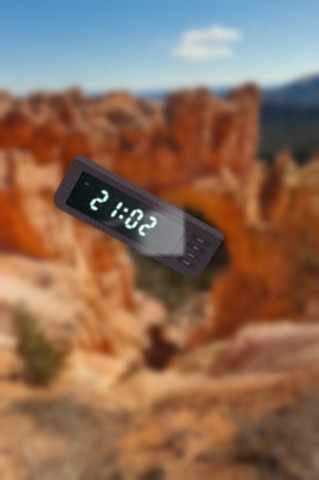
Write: 21:02
